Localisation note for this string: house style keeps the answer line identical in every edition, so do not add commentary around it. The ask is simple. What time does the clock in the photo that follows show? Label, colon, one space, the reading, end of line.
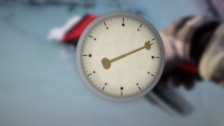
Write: 8:11
